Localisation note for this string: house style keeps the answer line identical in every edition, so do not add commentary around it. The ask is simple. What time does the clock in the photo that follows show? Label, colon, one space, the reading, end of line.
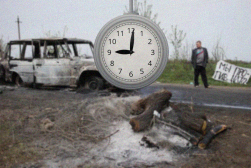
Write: 9:01
